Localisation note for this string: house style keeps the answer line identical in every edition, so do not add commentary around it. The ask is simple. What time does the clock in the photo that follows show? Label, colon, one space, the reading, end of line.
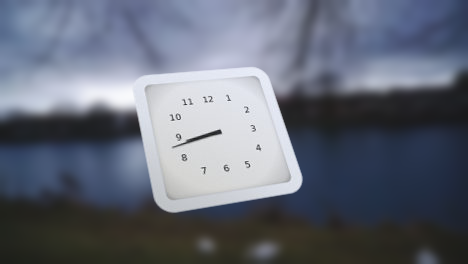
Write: 8:43
